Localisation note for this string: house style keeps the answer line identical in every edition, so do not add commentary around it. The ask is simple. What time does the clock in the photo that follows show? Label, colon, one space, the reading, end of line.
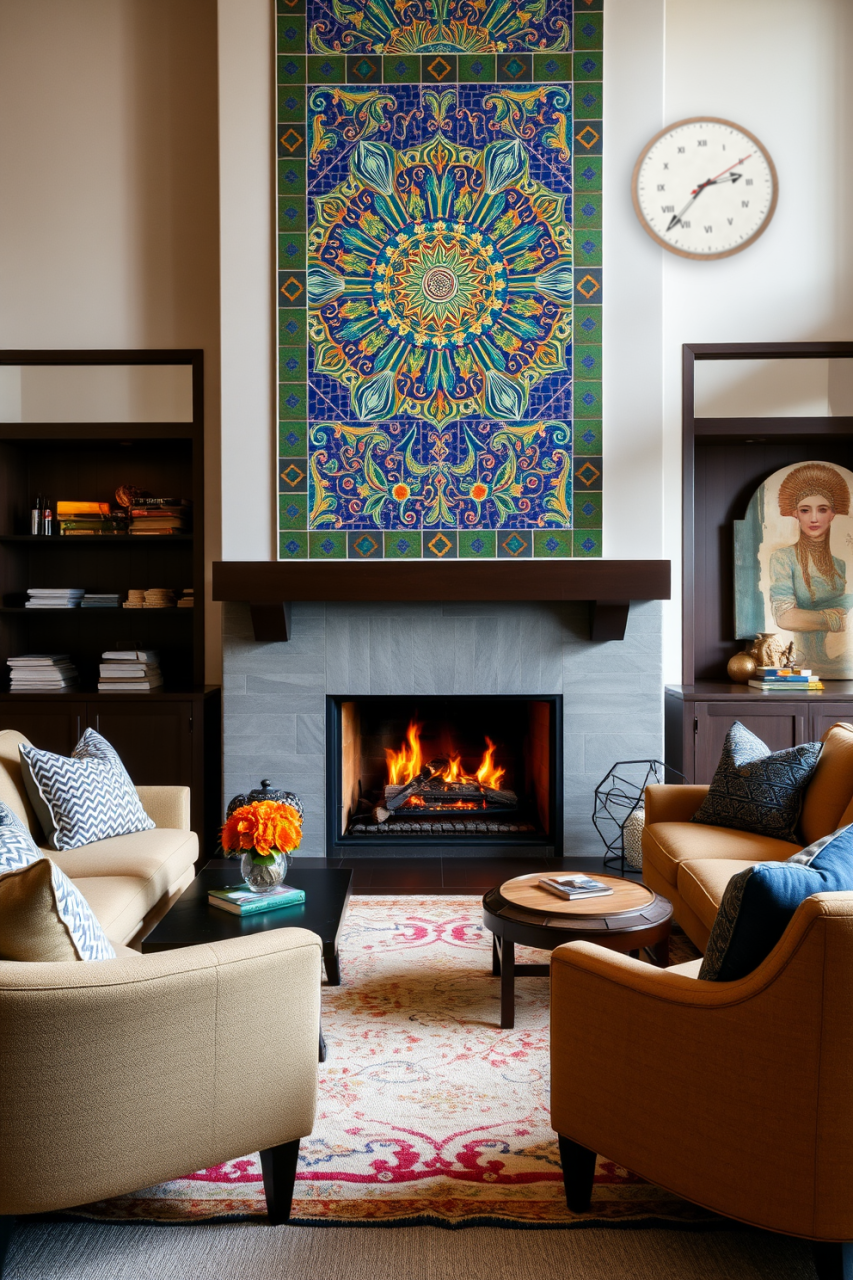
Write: 2:37:10
